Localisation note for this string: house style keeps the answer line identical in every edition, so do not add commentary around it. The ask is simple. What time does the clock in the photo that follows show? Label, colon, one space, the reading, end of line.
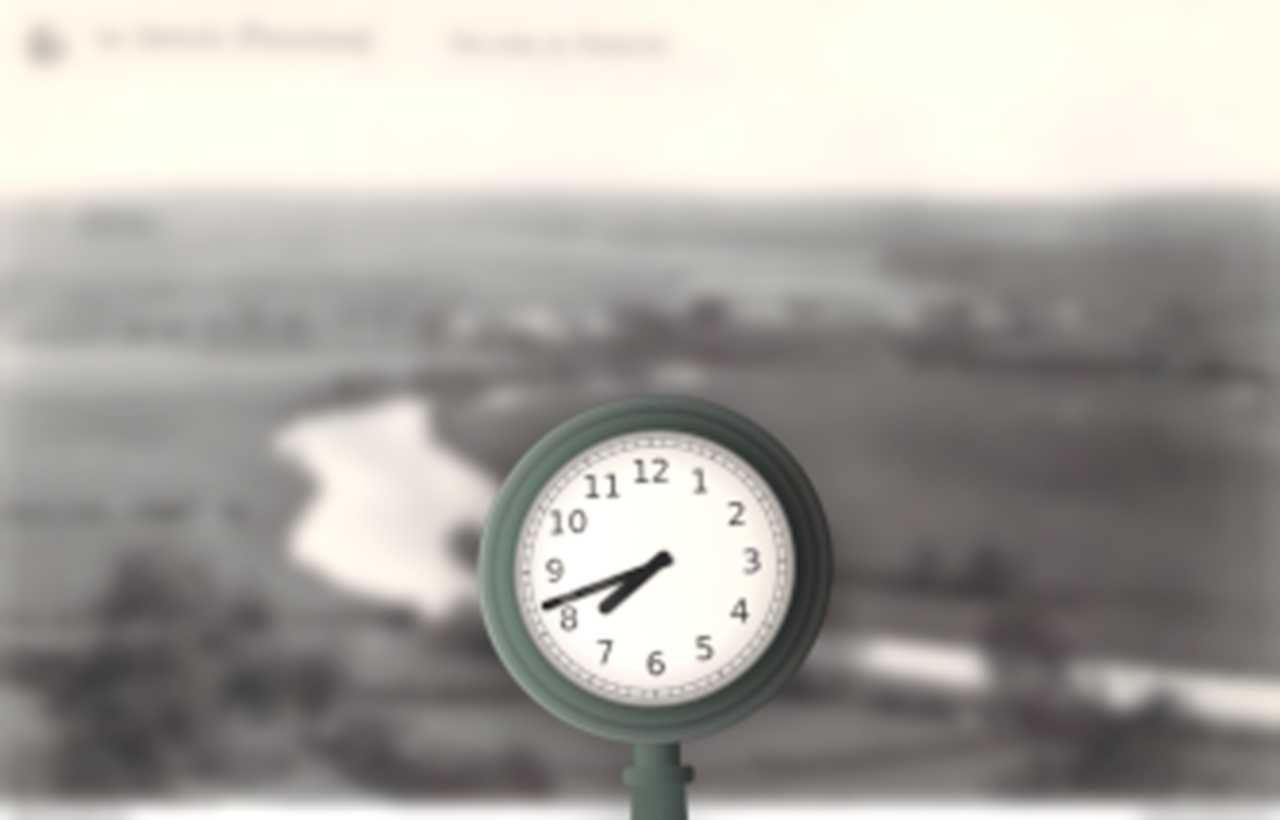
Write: 7:42
